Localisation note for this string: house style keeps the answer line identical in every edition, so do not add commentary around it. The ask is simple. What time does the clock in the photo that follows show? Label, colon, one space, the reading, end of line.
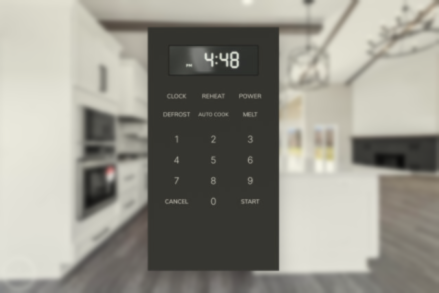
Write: 4:48
